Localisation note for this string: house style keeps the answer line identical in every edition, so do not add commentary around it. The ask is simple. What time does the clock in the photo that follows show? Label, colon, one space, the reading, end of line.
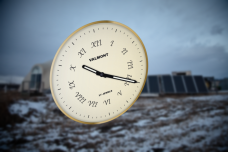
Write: 10:20
